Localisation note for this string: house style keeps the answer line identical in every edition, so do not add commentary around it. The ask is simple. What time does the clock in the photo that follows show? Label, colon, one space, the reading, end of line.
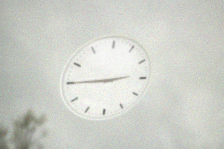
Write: 2:45
